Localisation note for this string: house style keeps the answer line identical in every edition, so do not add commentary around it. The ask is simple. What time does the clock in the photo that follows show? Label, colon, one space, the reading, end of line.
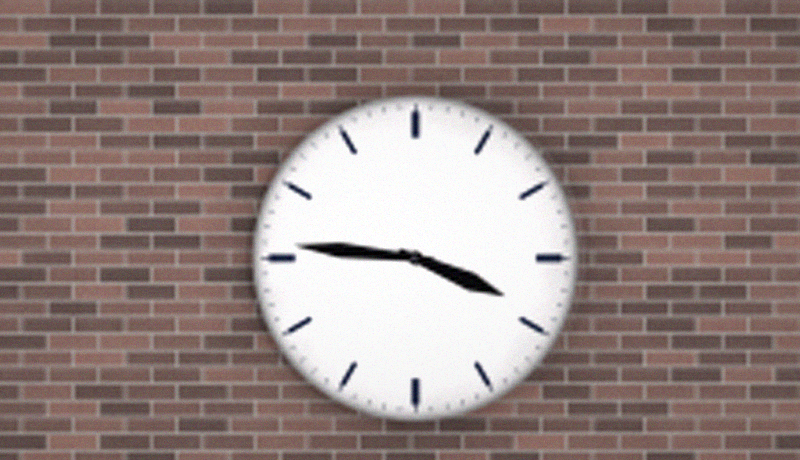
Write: 3:46
